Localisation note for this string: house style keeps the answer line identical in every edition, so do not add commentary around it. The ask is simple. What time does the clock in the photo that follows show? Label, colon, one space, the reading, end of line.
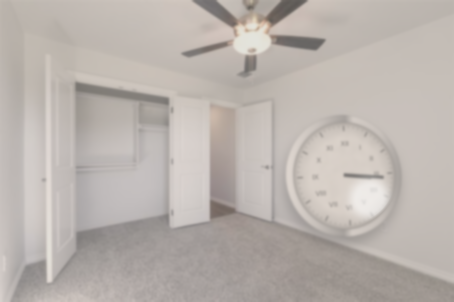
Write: 3:16
